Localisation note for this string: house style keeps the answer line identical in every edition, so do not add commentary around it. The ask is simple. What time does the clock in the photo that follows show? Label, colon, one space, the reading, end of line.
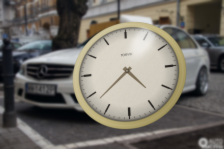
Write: 4:38
